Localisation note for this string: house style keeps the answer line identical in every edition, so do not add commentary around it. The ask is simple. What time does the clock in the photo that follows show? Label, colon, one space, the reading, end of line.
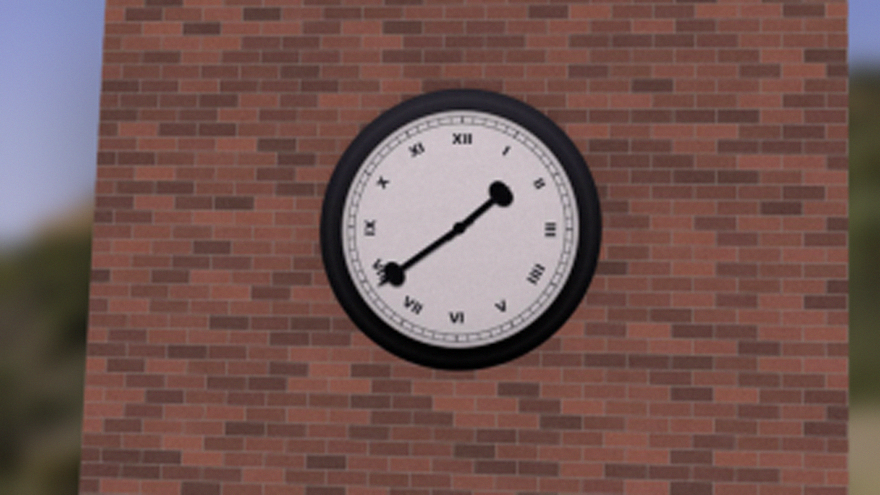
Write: 1:39
